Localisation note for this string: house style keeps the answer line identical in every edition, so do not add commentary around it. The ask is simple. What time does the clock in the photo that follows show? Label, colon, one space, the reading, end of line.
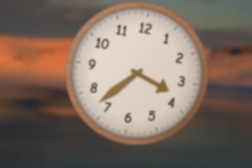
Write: 3:37
